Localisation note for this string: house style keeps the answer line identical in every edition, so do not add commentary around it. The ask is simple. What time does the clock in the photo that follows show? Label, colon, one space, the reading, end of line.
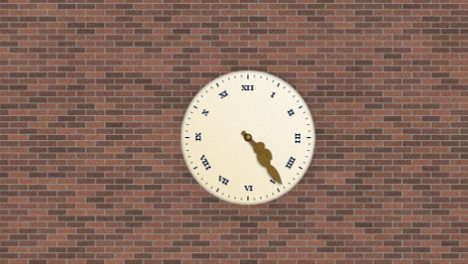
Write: 4:24
